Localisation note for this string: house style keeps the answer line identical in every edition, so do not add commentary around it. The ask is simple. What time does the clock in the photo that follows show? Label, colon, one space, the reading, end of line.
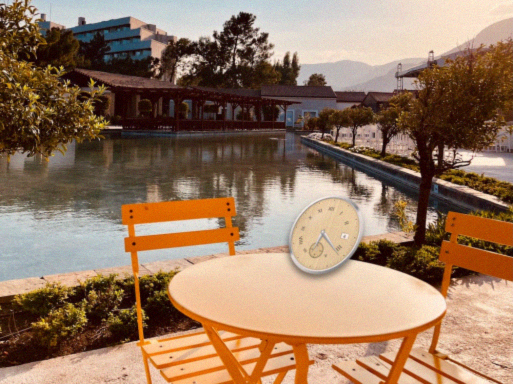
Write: 6:21
